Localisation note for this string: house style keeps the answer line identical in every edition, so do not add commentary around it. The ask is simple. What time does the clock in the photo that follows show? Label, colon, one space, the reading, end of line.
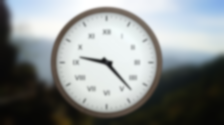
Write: 9:23
